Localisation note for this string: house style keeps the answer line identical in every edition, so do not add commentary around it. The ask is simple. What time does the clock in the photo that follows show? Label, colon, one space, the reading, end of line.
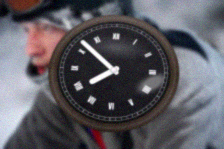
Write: 7:52
